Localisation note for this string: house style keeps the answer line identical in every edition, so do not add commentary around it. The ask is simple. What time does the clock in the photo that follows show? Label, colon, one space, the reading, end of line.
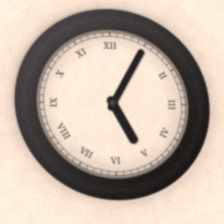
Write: 5:05
